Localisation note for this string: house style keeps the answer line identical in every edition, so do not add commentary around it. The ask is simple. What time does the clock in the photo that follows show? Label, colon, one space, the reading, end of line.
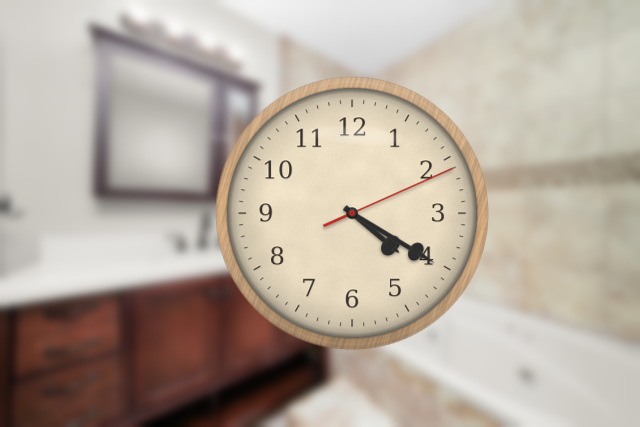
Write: 4:20:11
